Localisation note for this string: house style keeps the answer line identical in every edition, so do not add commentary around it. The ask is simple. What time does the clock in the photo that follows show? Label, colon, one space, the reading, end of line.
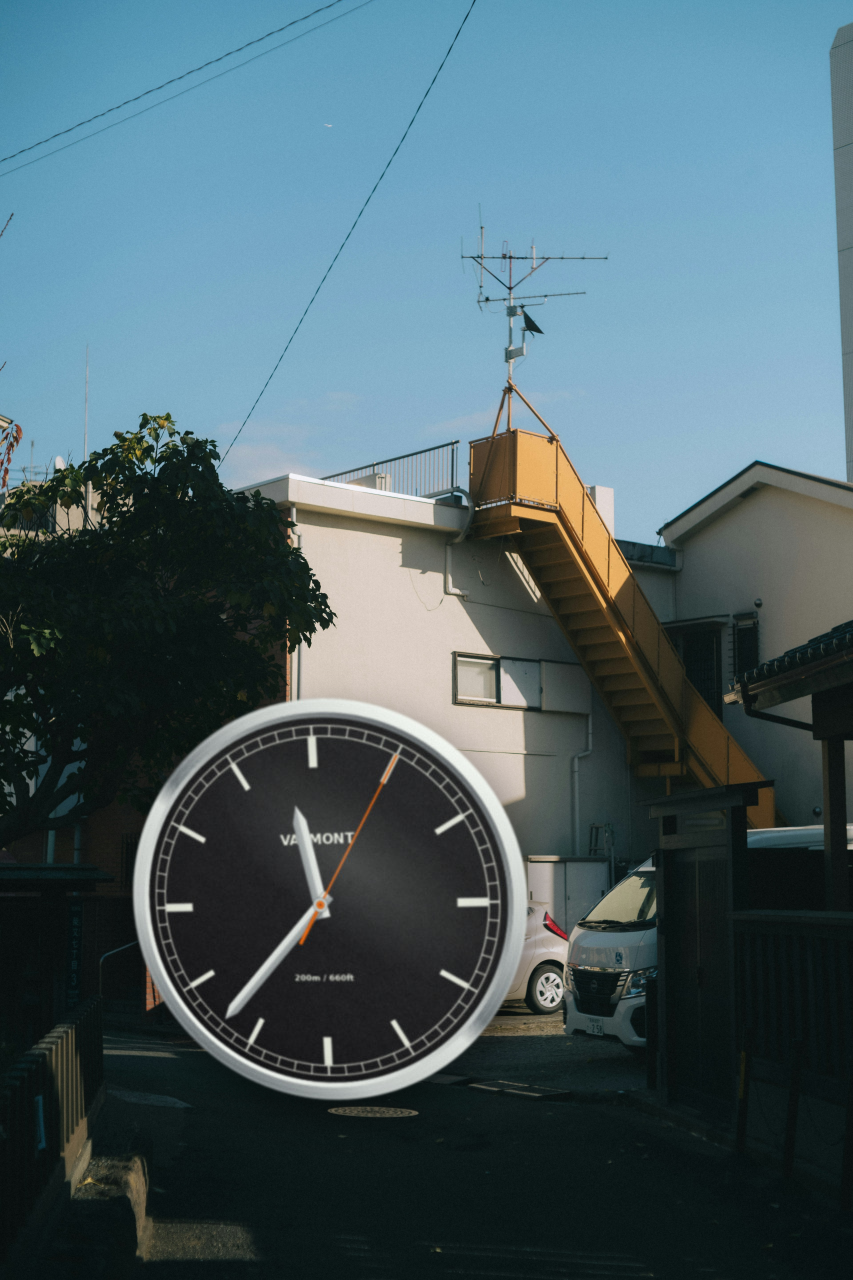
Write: 11:37:05
